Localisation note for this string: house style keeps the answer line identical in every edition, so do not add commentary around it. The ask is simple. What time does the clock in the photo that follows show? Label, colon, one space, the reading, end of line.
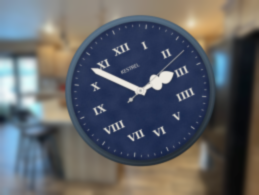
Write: 2:53:12
